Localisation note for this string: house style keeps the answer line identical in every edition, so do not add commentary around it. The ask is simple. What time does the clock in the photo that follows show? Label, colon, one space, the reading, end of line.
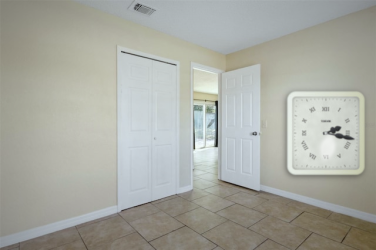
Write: 2:17
